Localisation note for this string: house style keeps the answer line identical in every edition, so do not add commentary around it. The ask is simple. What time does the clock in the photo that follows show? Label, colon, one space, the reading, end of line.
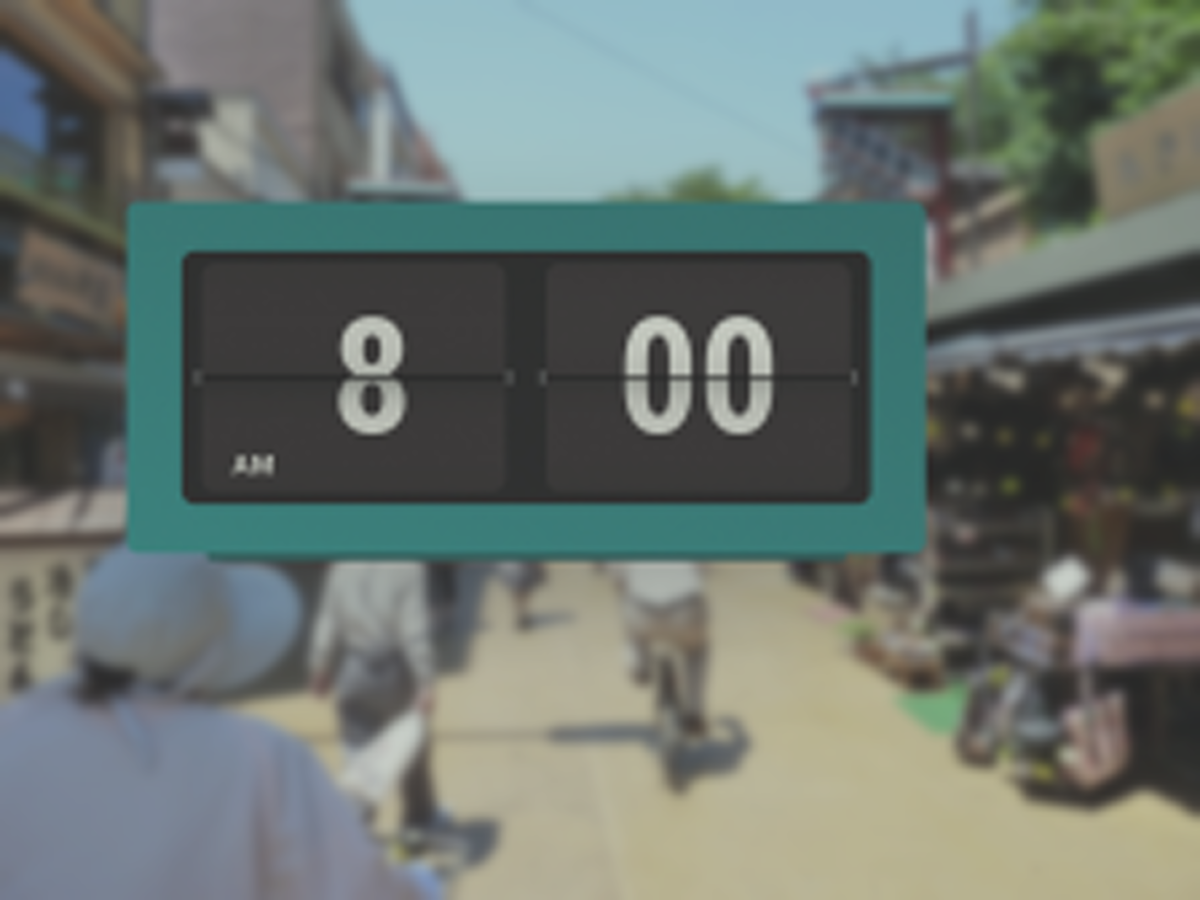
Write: 8:00
